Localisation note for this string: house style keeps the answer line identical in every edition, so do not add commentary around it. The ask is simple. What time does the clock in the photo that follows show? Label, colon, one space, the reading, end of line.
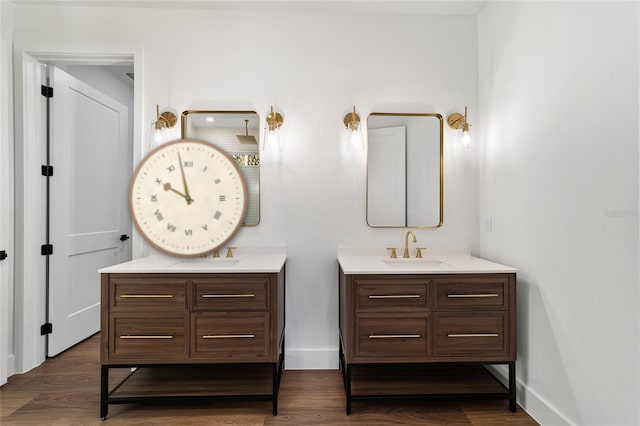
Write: 9:58
